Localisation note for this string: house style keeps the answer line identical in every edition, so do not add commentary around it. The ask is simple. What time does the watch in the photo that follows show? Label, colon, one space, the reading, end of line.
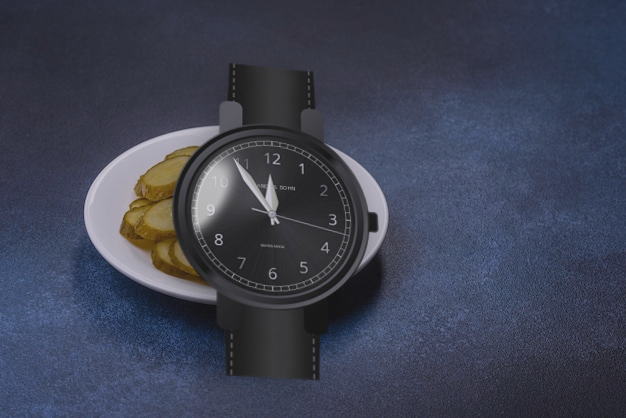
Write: 11:54:17
